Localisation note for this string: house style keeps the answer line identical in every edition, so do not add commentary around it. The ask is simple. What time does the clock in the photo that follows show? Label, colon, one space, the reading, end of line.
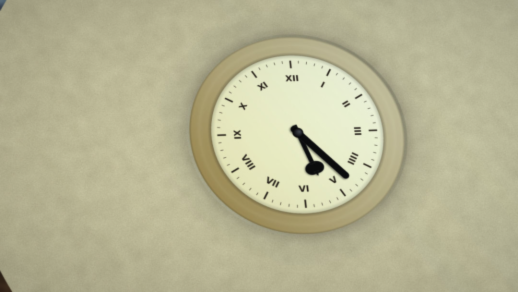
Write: 5:23
